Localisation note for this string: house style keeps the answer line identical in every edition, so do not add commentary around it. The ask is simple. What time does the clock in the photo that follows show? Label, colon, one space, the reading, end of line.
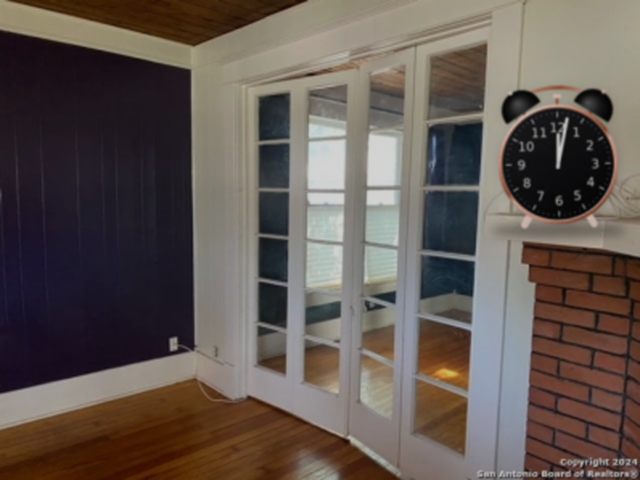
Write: 12:02
